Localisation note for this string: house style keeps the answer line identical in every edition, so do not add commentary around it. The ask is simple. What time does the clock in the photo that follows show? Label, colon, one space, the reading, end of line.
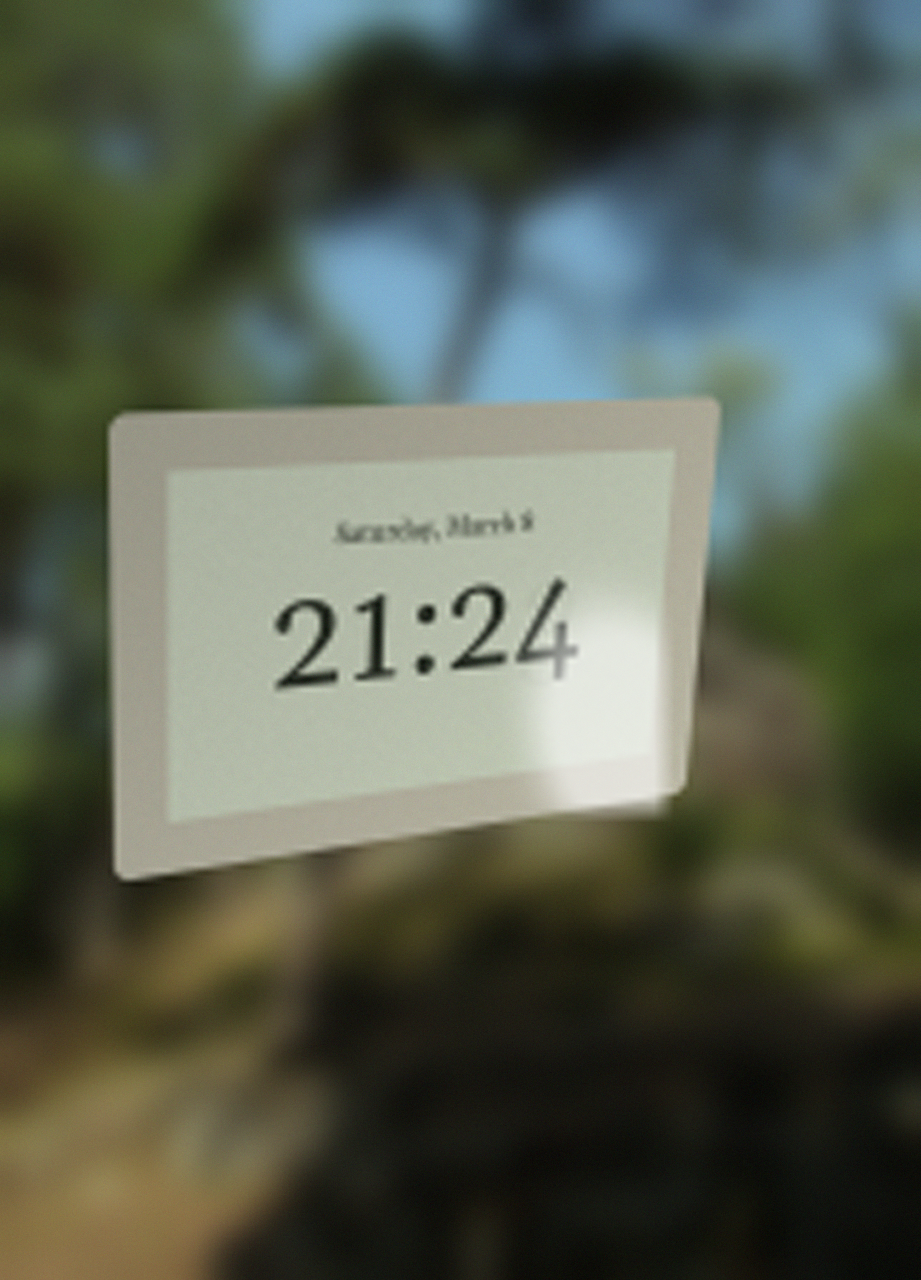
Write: 21:24
